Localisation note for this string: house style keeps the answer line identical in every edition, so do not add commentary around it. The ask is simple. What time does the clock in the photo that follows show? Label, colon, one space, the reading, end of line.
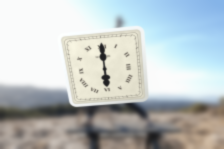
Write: 6:00
